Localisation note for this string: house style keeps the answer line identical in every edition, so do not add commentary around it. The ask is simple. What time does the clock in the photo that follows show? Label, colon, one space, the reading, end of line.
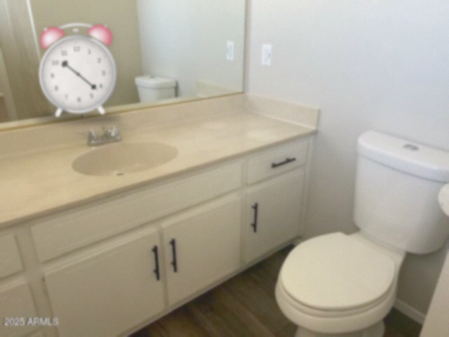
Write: 10:22
